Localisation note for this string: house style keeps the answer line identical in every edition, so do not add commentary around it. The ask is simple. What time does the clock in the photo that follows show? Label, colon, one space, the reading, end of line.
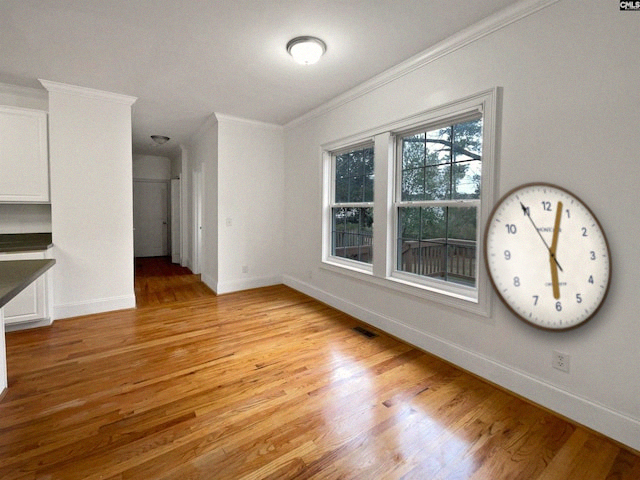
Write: 6:02:55
